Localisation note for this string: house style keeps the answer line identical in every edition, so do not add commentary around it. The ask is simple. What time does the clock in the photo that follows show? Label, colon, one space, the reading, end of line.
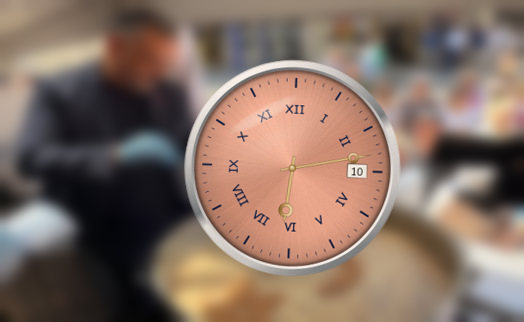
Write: 6:13
